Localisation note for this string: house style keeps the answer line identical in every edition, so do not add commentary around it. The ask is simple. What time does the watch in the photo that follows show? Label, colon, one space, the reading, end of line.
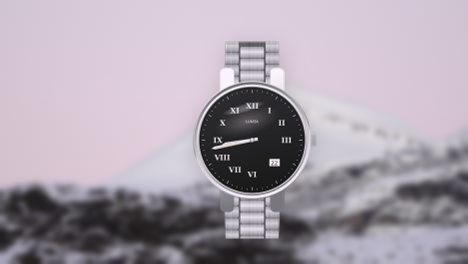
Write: 8:43
